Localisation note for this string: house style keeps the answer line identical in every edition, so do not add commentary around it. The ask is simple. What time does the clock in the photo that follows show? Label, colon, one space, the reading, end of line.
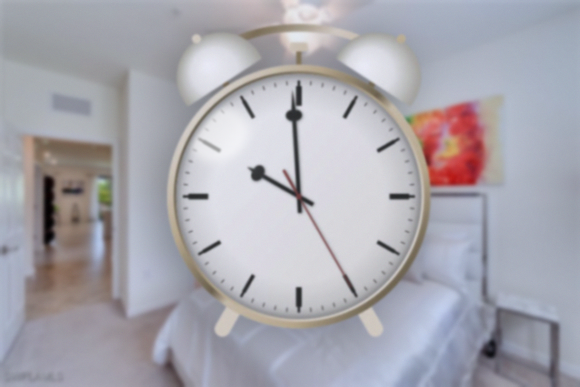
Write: 9:59:25
